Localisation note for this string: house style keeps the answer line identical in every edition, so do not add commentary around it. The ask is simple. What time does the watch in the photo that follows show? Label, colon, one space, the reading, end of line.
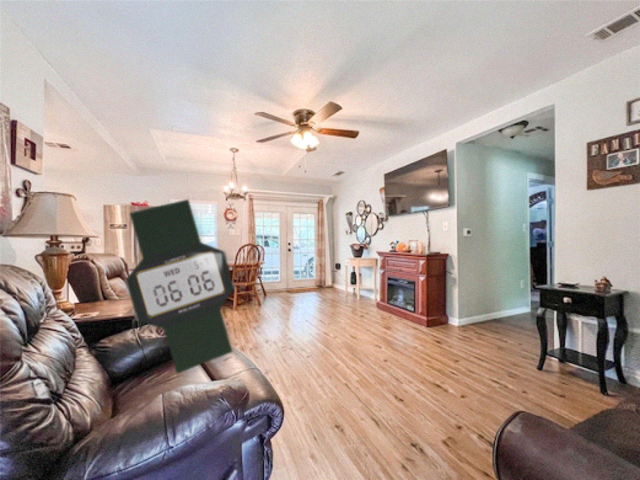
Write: 6:06
